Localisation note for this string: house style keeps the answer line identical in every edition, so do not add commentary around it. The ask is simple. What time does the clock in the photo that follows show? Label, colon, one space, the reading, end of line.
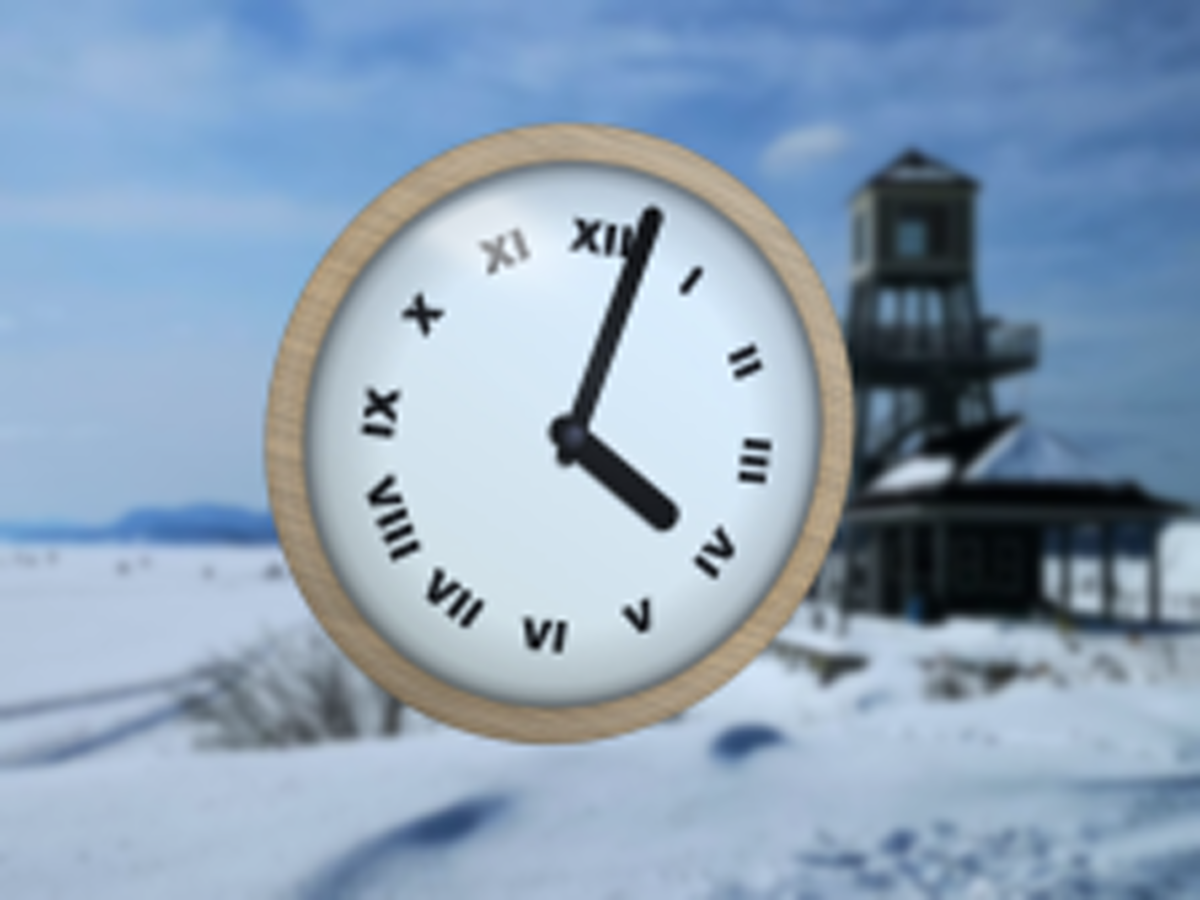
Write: 4:02
